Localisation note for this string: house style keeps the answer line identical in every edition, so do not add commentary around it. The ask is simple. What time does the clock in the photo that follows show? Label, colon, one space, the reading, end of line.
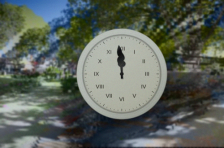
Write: 11:59
